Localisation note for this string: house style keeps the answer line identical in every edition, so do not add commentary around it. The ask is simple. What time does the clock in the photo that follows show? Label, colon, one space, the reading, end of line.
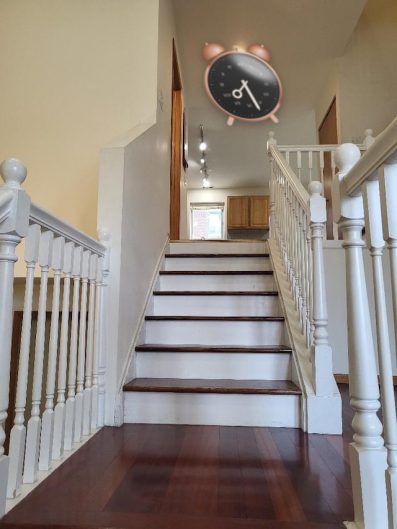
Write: 7:27
